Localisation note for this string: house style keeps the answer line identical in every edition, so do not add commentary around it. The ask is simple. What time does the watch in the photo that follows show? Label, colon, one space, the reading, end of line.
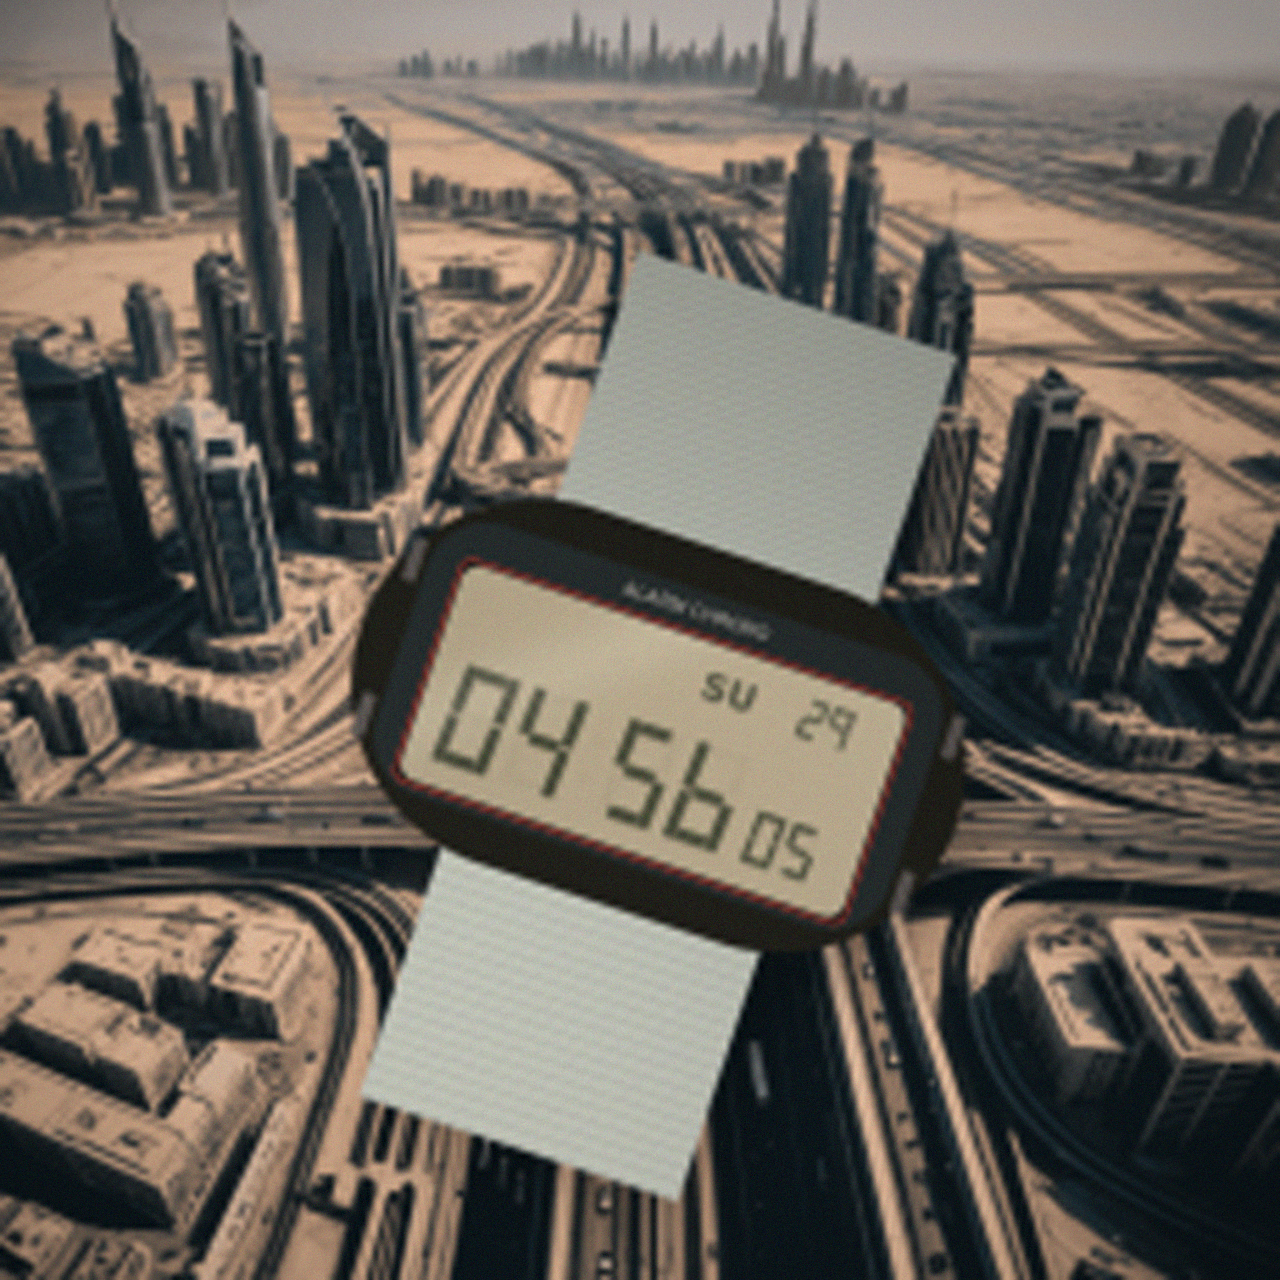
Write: 4:56:05
